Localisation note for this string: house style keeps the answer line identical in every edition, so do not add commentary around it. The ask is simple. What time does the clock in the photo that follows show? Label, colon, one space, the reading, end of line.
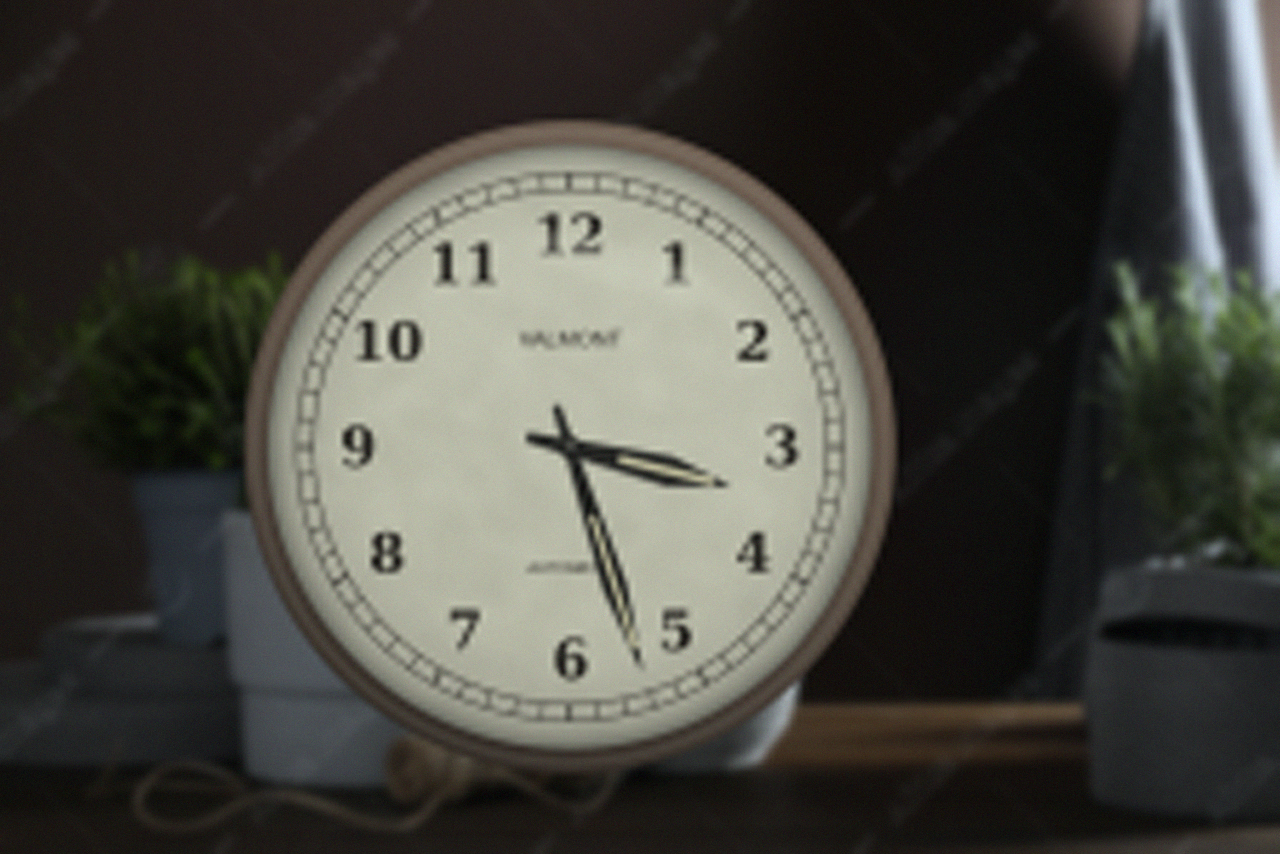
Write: 3:27
